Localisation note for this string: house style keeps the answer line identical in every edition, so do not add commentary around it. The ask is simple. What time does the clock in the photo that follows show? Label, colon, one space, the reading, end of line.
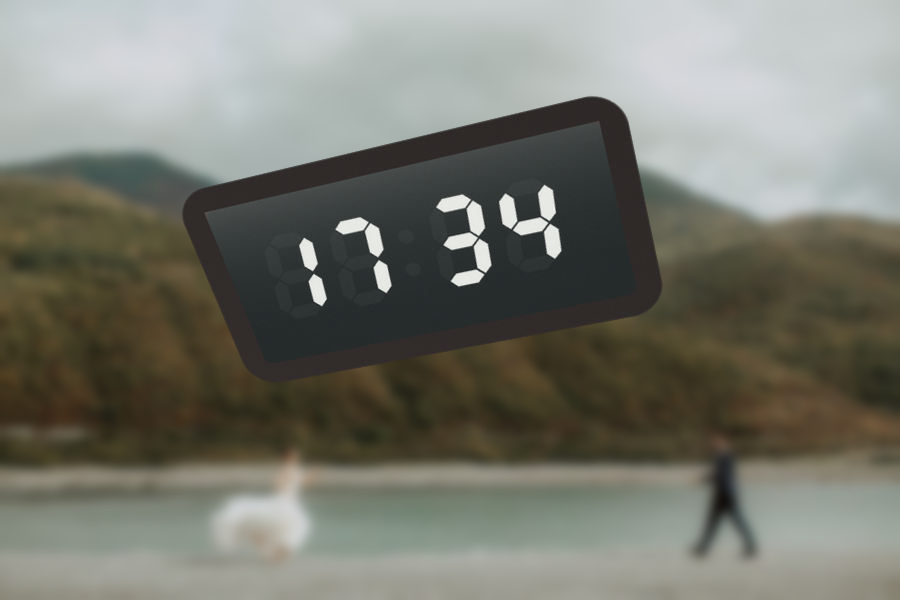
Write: 17:34
